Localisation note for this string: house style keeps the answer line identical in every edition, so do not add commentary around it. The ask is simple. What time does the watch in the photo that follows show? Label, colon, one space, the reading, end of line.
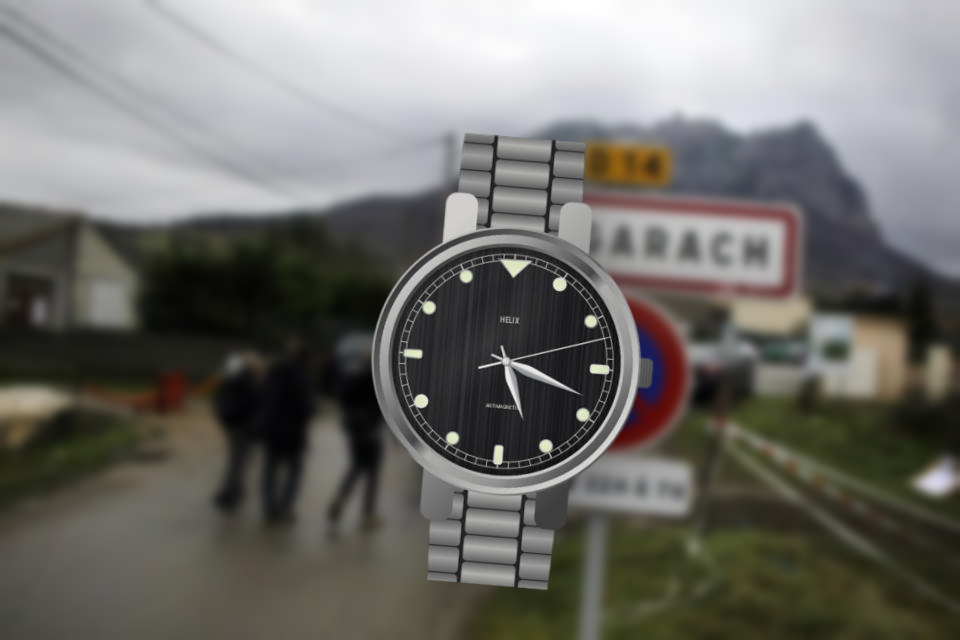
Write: 5:18:12
